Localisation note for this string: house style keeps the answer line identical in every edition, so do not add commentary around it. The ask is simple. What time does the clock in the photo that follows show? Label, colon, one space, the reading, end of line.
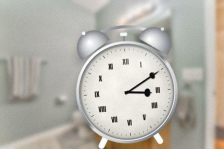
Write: 3:10
